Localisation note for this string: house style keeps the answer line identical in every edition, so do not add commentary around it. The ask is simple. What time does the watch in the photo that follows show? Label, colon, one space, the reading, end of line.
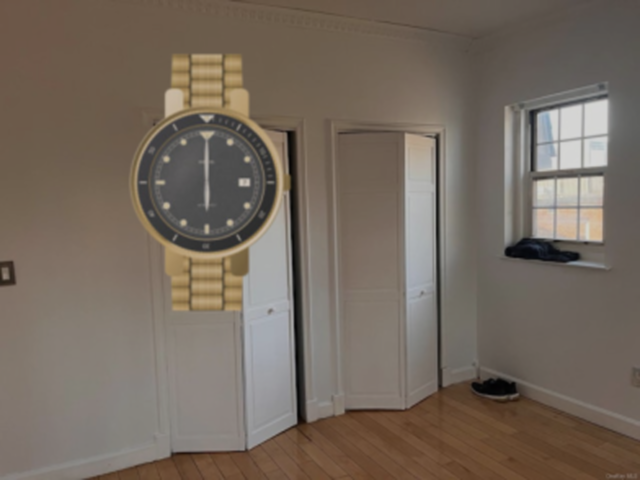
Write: 6:00
